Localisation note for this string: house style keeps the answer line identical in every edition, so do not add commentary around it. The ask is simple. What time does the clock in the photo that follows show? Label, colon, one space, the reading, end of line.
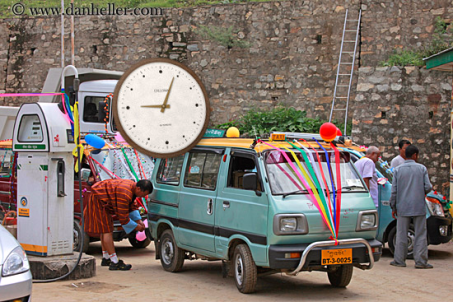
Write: 9:04
